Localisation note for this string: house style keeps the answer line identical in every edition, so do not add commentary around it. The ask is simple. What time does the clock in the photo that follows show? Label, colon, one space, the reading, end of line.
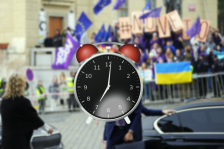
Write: 7:01
